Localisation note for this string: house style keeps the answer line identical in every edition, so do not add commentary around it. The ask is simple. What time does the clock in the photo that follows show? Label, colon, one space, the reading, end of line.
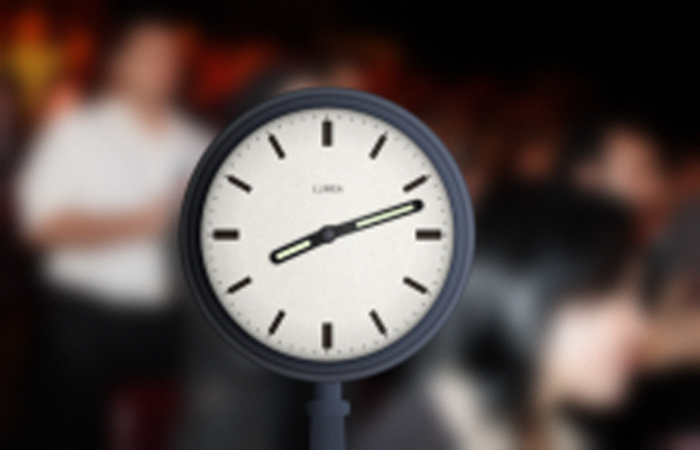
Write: 8:12
